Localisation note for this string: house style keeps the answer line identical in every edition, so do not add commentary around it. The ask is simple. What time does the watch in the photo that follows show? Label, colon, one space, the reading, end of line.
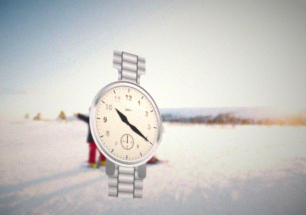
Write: 10:20
